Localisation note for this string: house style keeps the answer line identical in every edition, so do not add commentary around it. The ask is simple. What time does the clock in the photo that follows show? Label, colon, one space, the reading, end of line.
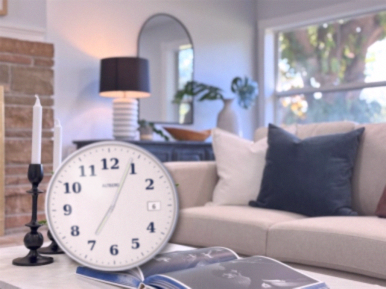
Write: 7:04
